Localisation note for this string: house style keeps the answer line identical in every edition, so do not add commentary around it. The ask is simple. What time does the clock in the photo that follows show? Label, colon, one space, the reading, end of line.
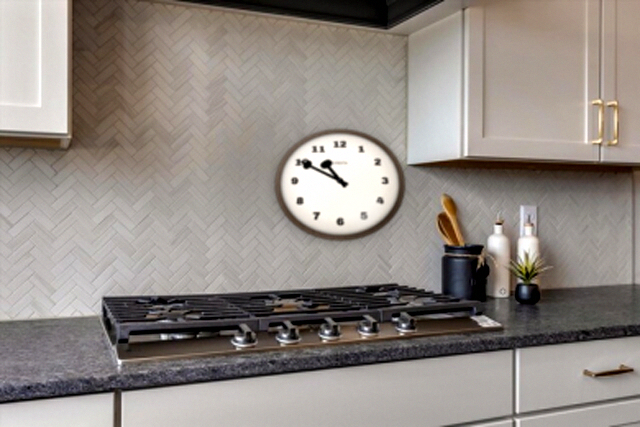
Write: 10:50
